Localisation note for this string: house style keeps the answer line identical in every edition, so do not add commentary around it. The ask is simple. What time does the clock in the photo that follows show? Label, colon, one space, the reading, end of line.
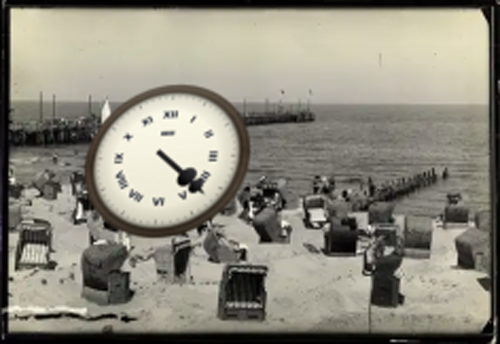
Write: 4:22
